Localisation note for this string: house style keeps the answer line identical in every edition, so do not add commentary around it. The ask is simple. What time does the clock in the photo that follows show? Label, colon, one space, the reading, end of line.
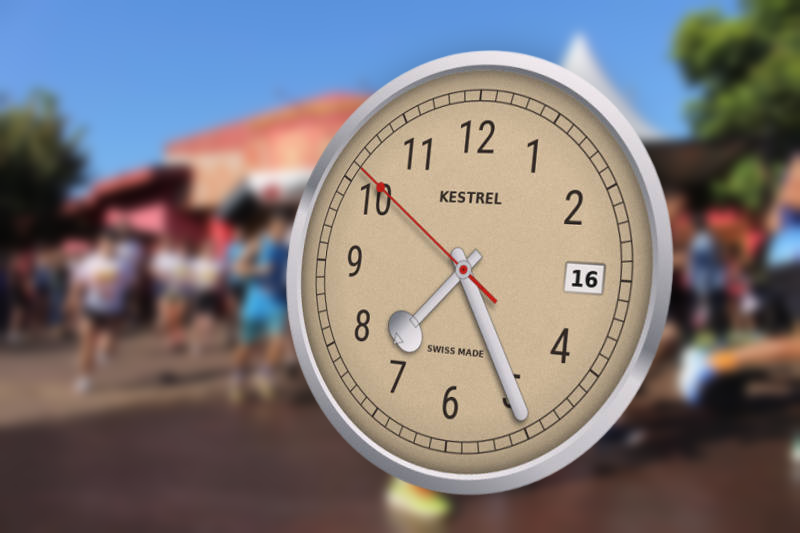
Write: 7:24:51
